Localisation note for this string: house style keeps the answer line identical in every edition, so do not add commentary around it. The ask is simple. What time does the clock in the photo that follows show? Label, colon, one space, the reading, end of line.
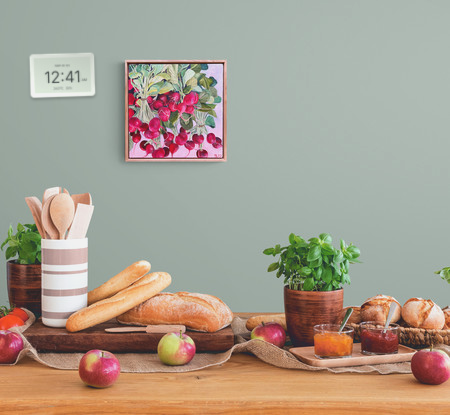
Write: 12:41
